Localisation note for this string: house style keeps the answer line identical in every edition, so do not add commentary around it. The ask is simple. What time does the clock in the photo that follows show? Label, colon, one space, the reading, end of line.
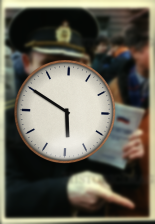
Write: 5:50
